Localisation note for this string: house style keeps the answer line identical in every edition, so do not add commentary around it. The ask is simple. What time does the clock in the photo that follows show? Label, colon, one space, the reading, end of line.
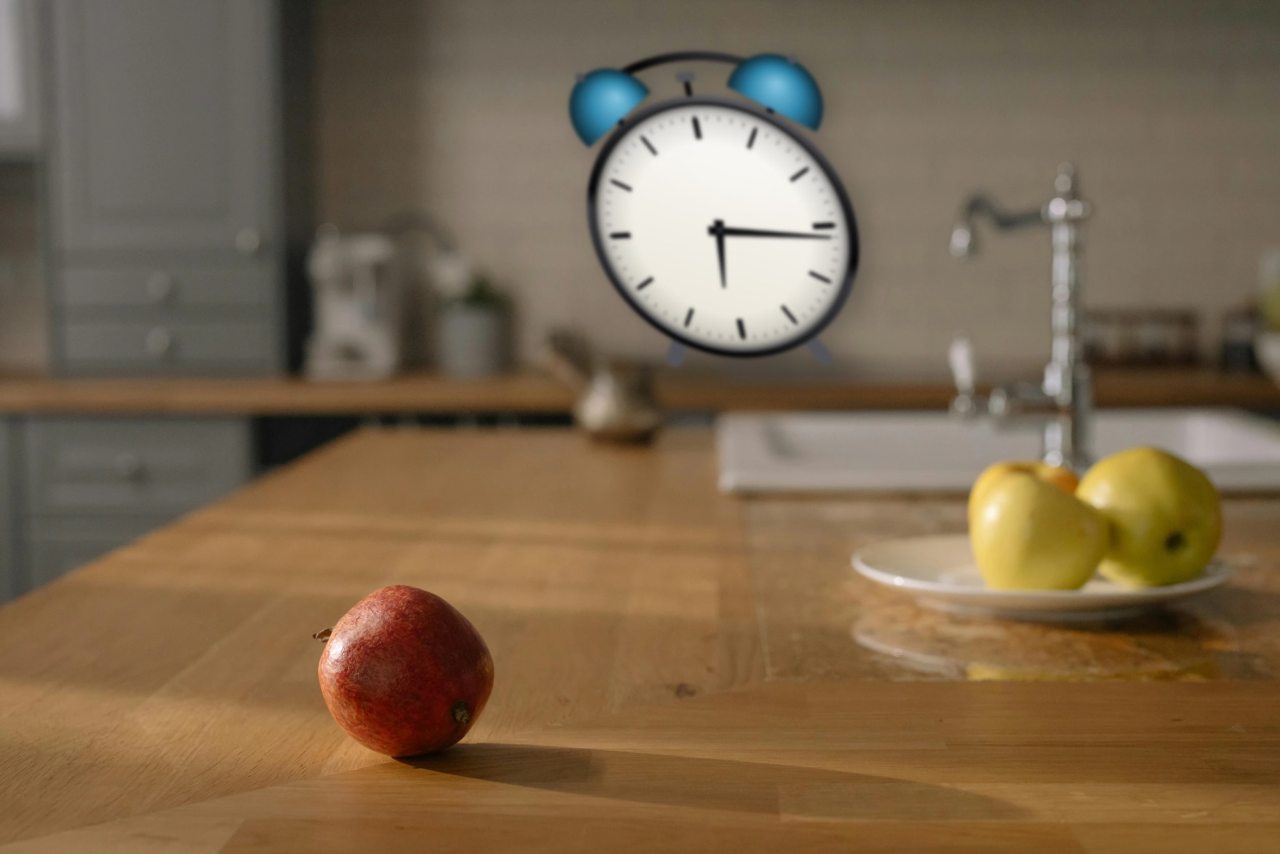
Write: 6:16
